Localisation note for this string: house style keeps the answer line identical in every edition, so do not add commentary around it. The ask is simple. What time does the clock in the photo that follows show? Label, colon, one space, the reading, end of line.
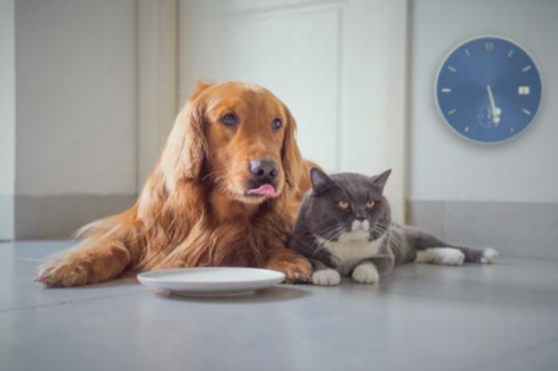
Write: 5:28
